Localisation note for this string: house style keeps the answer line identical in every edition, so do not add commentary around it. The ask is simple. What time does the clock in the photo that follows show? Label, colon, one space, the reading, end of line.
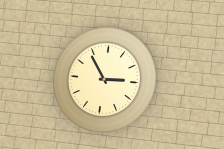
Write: 2:54
